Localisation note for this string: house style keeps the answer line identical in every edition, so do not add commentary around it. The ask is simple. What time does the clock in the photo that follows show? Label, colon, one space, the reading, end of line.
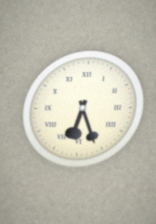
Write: 6:26
